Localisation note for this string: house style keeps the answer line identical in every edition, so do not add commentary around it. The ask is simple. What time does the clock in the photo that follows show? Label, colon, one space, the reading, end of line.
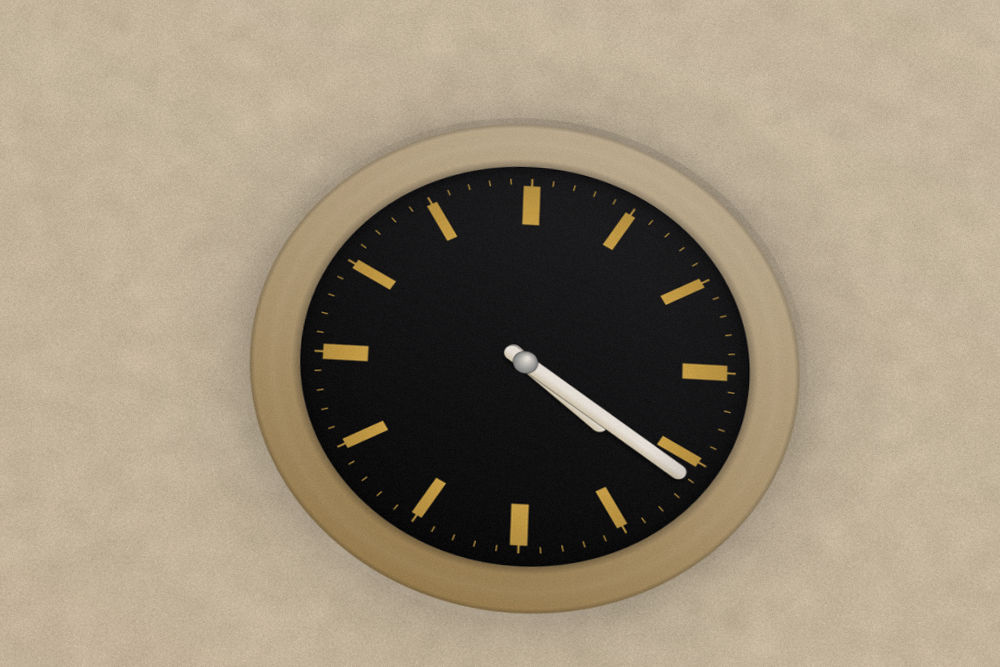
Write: 4:21
